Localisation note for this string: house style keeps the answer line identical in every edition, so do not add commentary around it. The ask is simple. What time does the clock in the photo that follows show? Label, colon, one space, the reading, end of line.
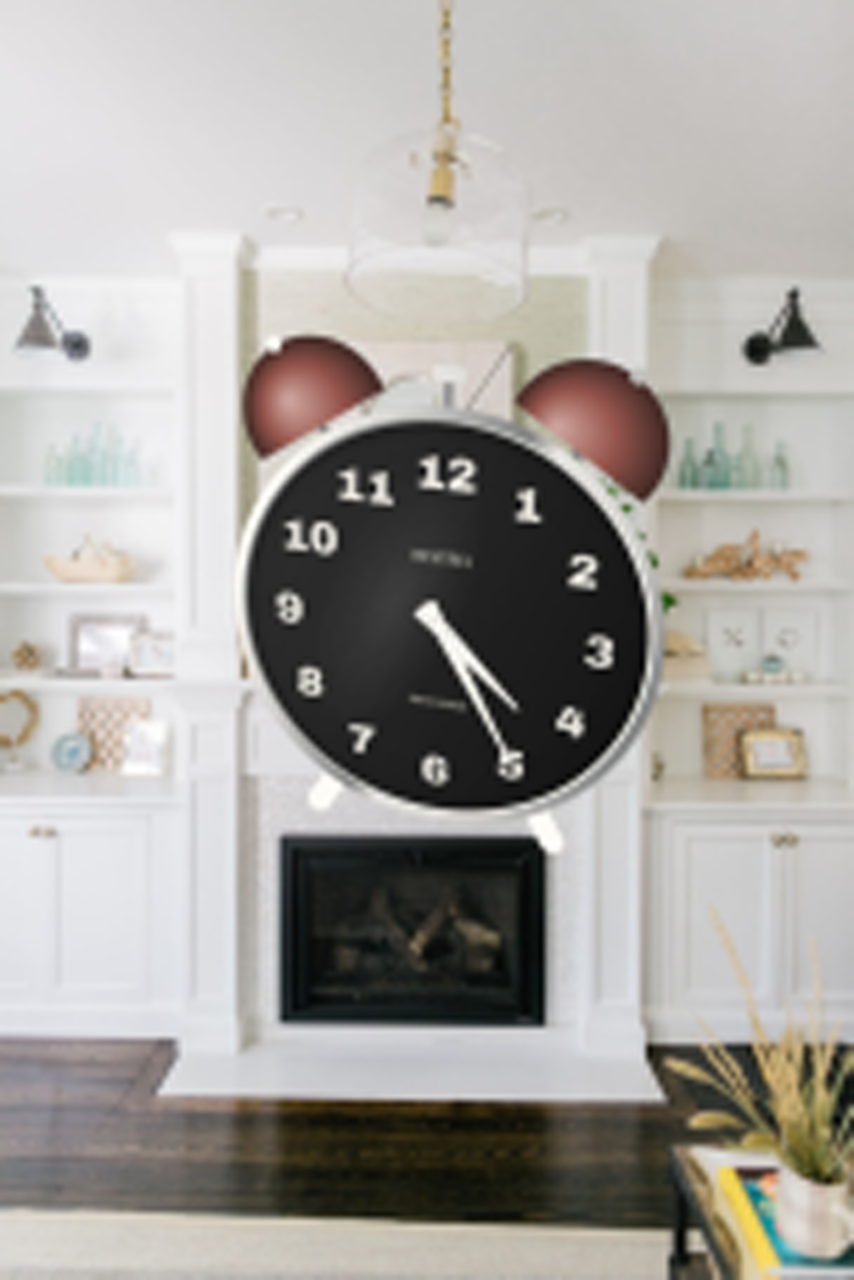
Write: 4:25
